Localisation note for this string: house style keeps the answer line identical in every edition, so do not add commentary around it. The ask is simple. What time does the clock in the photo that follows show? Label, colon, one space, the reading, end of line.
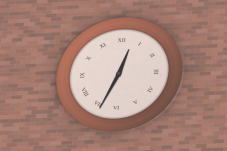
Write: 12:34
